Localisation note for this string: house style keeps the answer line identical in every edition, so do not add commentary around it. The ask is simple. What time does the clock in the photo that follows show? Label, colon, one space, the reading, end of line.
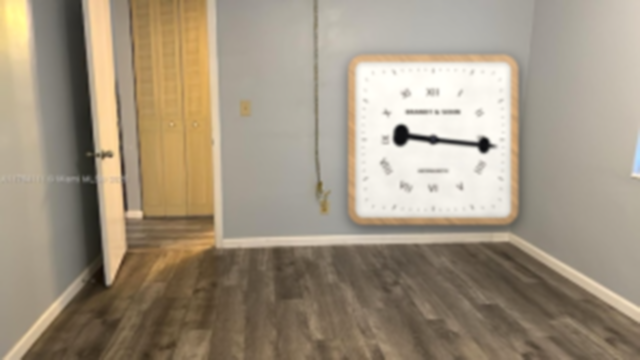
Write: 9:16
